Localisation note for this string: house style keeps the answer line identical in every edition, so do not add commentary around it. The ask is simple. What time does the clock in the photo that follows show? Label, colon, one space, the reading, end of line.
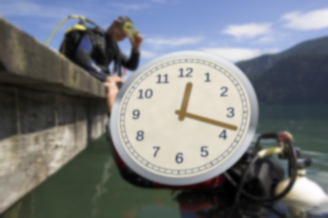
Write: 12:18
